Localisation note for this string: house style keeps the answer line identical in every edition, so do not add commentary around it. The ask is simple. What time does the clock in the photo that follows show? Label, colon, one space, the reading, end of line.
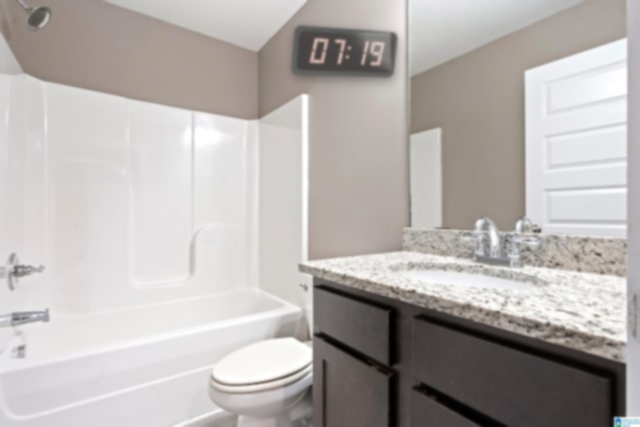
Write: 7:19
